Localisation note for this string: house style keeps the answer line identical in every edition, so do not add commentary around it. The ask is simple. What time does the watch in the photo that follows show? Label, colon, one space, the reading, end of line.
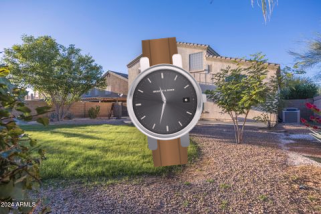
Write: 11:33
